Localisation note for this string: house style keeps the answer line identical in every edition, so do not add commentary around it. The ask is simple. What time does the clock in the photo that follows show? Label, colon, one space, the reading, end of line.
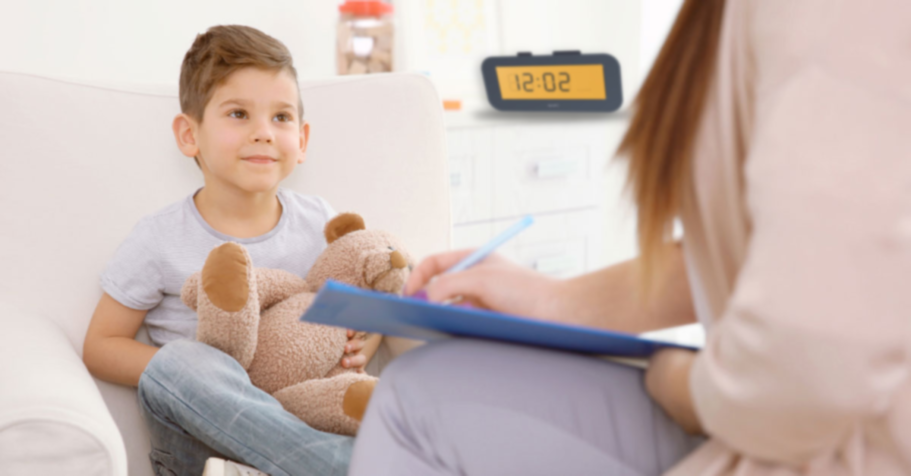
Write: 12:02
